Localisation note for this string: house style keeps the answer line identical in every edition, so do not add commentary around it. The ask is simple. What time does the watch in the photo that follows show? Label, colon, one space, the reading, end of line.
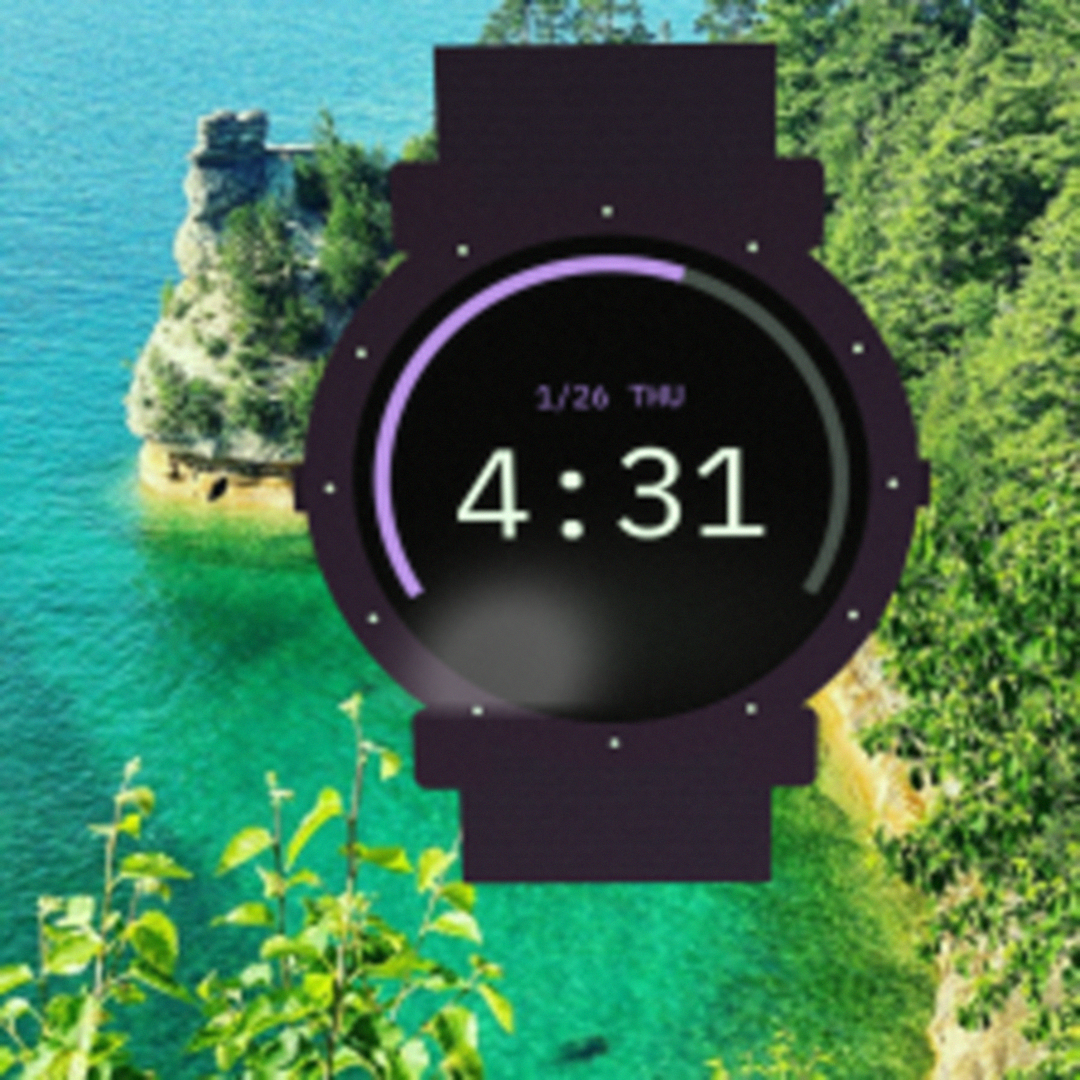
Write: 4:31
